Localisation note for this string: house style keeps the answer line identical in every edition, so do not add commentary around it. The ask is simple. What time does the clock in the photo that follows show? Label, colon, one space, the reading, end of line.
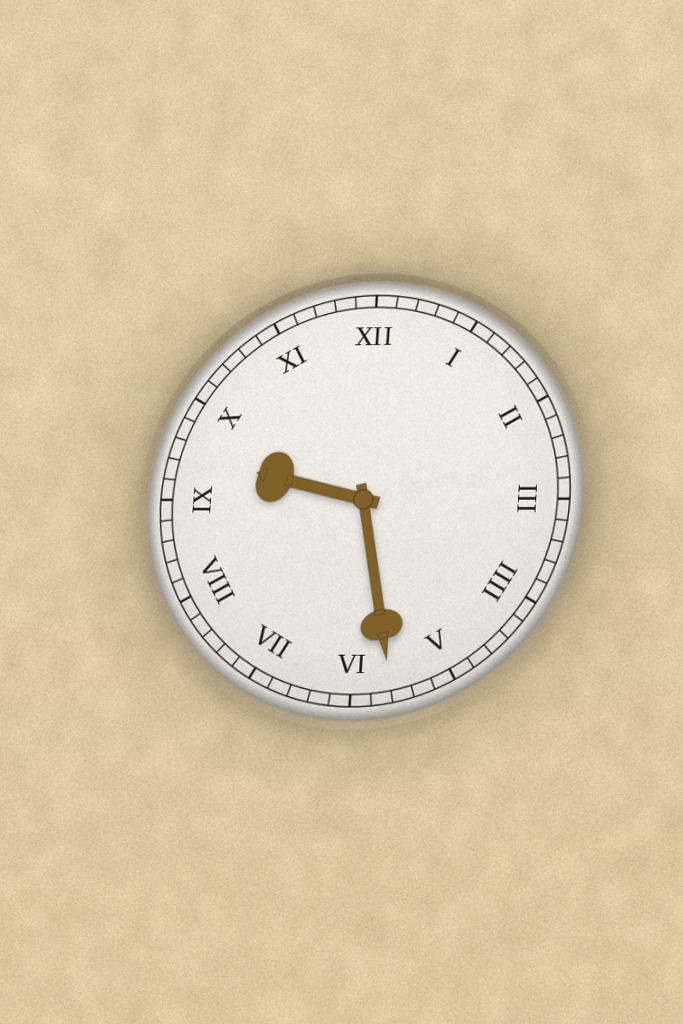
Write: 9:28
